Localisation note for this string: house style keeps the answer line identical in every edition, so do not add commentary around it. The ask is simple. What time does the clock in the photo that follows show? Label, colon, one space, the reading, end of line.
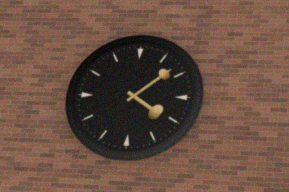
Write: 4:08
